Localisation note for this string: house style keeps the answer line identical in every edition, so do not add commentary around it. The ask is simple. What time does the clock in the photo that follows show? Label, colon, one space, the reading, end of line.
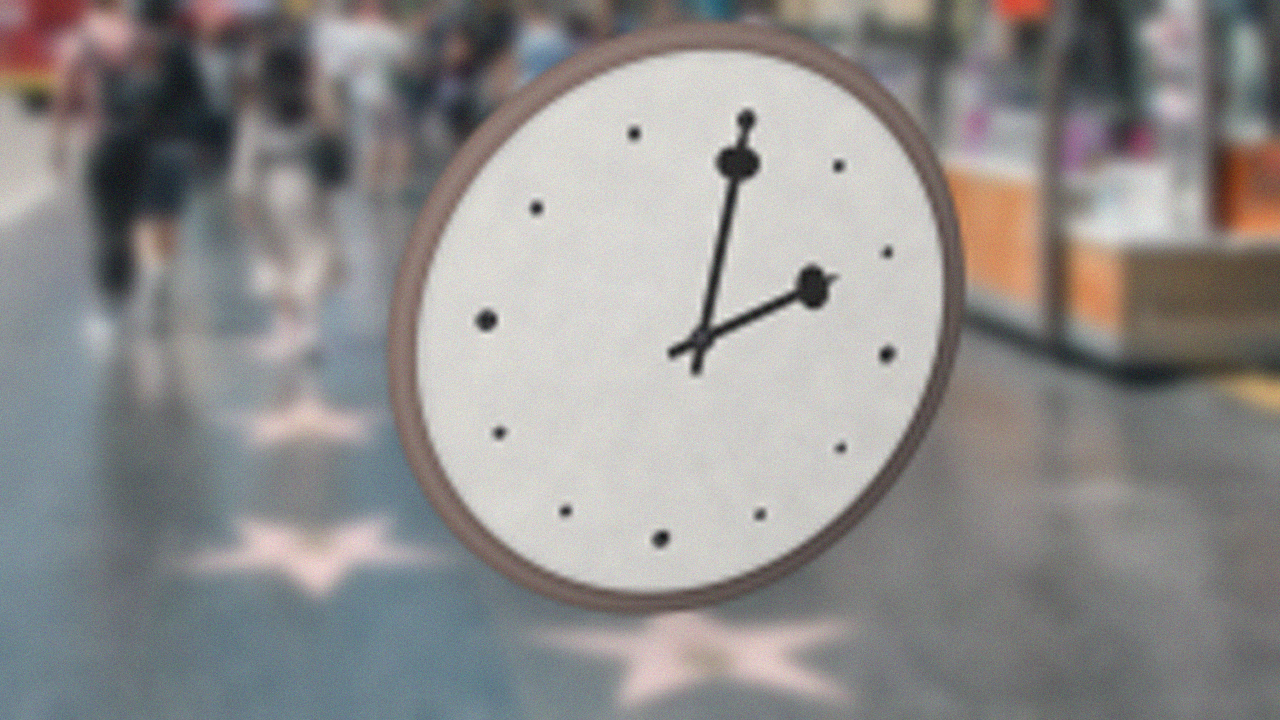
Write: 2:00
